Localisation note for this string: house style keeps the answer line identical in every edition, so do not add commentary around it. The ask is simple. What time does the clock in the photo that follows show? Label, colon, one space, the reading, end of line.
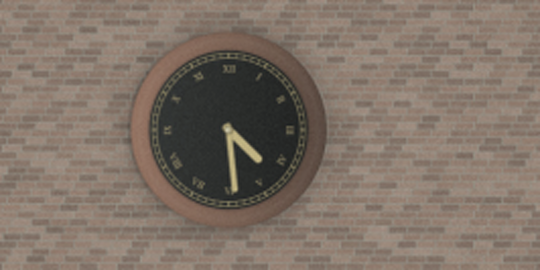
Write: 4:29
